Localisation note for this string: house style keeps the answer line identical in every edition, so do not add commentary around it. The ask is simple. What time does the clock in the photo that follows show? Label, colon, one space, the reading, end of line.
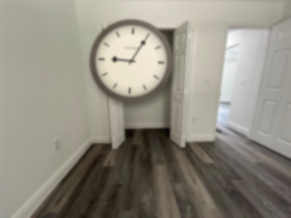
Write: 9:05
